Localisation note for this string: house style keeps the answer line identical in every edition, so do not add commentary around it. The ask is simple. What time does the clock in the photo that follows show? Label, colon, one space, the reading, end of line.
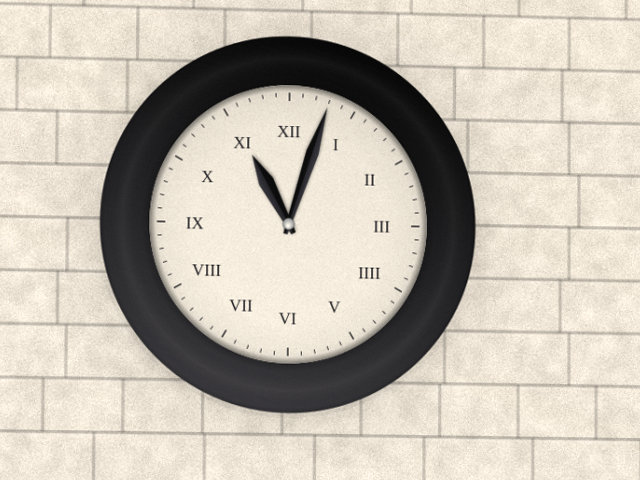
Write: 11:03
